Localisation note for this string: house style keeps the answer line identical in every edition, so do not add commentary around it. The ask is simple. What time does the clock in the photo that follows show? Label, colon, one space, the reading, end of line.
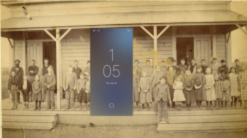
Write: 1:05
